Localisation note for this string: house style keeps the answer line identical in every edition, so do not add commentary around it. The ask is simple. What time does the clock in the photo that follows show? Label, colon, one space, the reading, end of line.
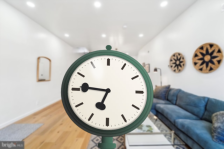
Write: 6:46
